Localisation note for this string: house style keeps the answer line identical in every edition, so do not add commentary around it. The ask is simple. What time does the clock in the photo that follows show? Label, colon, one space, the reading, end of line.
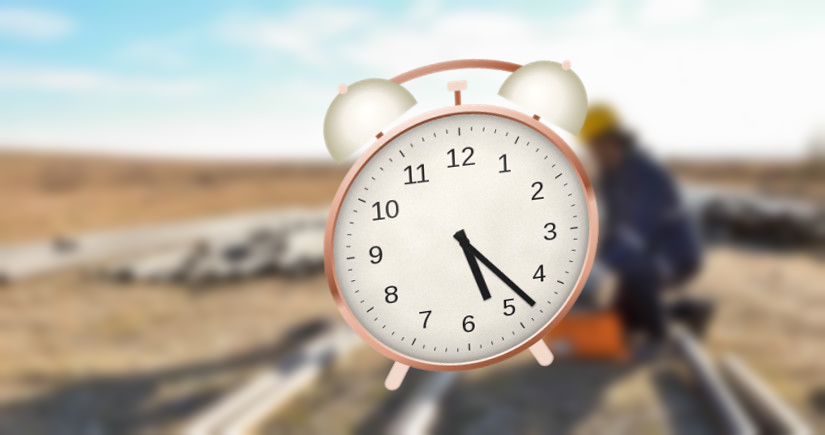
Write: 5:23
